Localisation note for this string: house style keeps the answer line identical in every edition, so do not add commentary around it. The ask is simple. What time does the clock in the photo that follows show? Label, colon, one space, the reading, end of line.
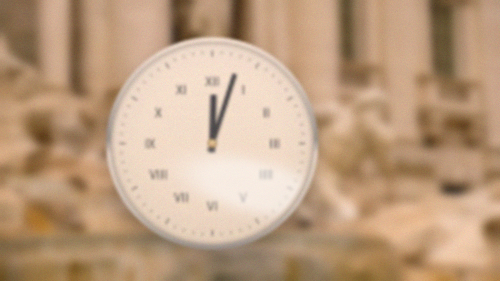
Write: 12:03
